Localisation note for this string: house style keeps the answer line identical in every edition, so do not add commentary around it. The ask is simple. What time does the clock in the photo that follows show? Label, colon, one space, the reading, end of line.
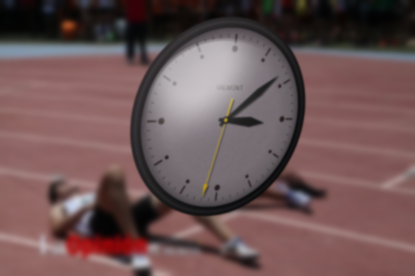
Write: 3:08:32
